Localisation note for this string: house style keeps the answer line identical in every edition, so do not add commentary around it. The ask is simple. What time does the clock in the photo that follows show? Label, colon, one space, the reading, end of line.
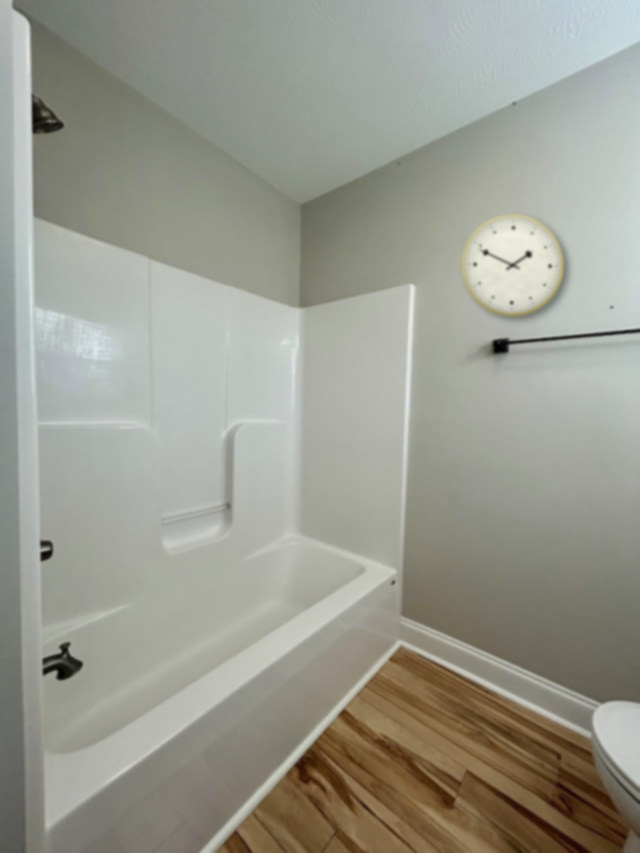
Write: 1:49
